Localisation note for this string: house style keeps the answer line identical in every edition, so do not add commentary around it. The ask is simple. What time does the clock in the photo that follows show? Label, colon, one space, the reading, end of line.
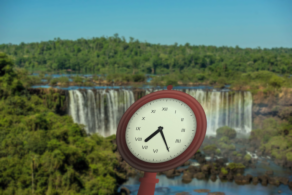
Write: 7:25
